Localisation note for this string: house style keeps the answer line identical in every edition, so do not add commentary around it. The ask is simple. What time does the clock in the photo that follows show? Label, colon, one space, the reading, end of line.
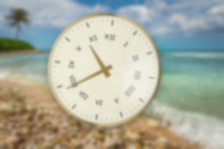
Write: 10:39
